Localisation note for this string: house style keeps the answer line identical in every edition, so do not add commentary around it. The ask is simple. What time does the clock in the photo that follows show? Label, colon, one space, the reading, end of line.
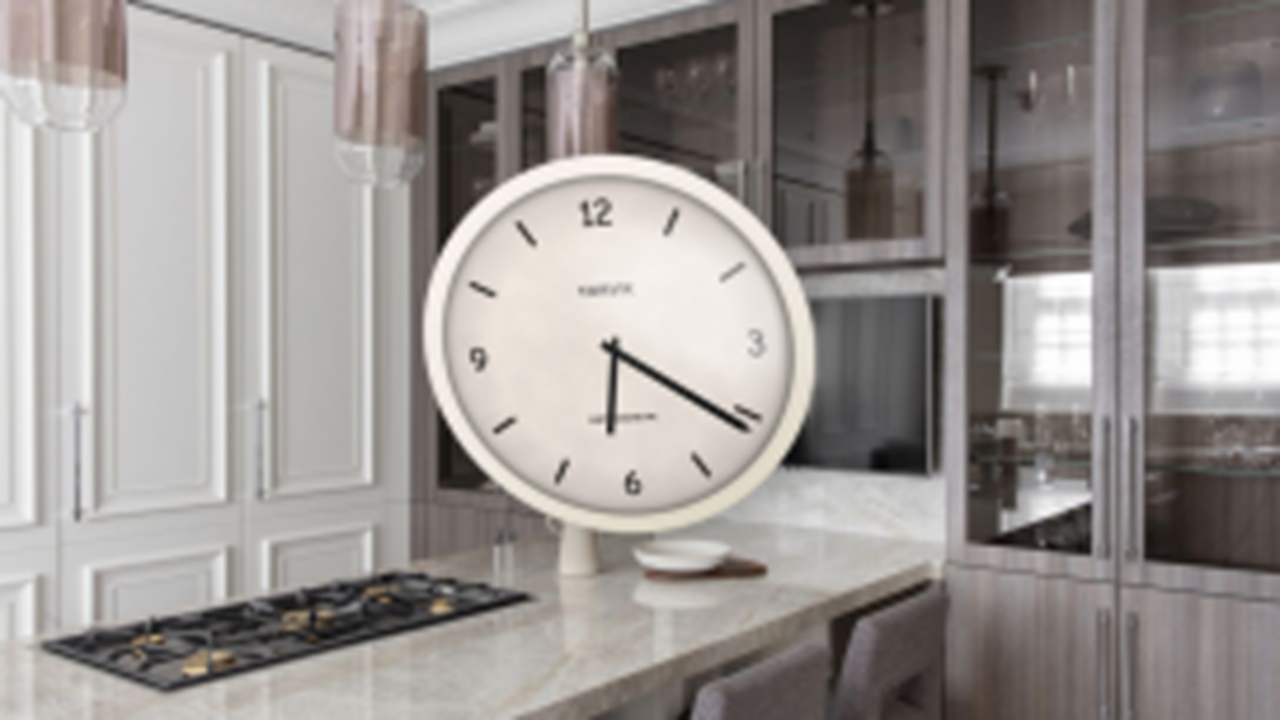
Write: 6:21
